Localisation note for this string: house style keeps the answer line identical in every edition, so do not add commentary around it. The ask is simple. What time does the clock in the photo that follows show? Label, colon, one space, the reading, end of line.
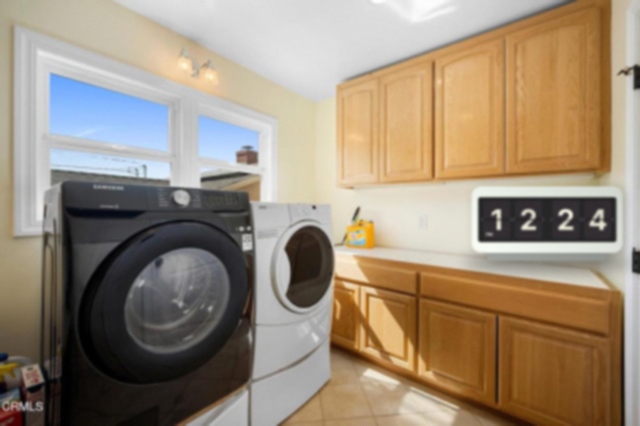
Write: 12:24
